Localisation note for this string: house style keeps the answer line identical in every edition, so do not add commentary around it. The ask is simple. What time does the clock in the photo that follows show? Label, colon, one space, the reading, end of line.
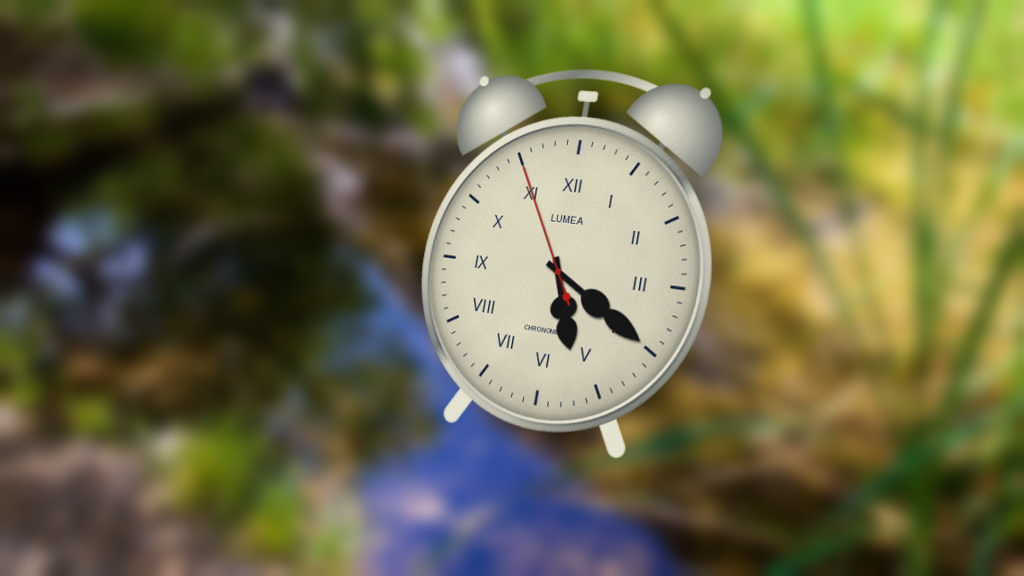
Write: 5:19:55
